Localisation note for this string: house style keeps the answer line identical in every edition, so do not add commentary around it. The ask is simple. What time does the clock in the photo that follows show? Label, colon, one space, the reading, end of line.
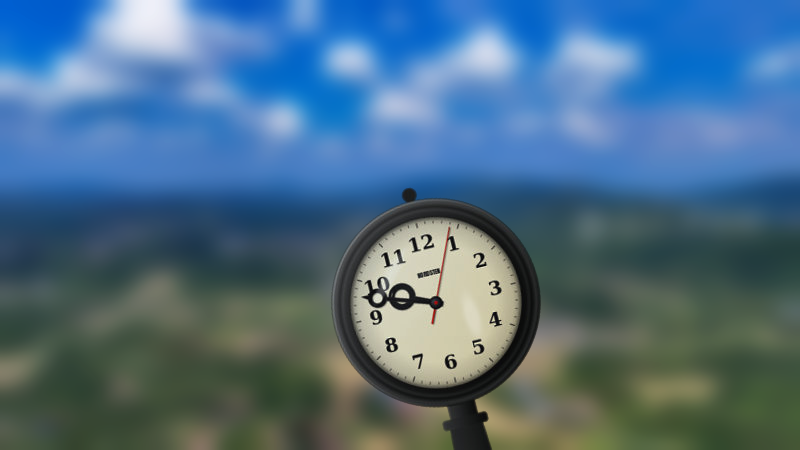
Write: 9:48:04
